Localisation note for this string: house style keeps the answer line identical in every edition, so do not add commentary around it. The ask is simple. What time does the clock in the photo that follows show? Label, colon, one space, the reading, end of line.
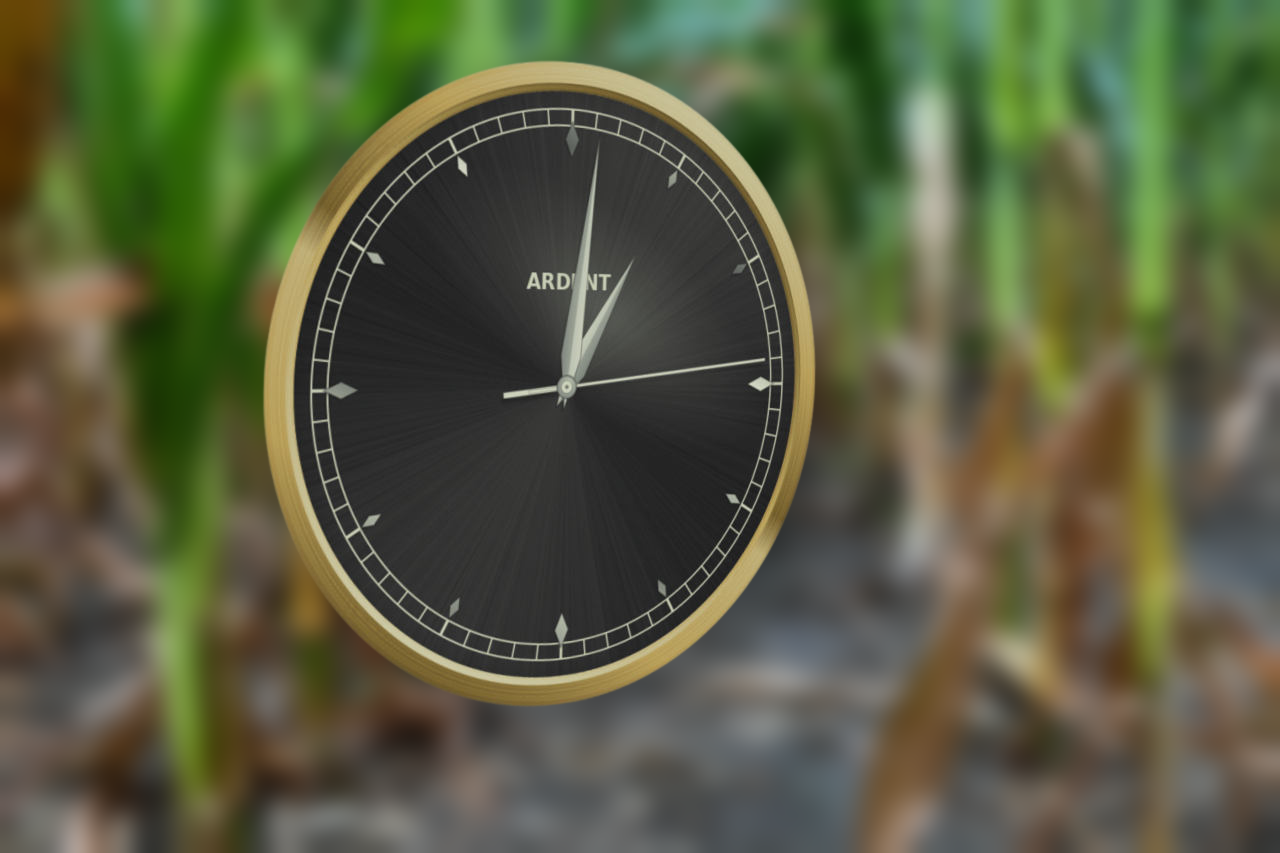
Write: 1:01:14
